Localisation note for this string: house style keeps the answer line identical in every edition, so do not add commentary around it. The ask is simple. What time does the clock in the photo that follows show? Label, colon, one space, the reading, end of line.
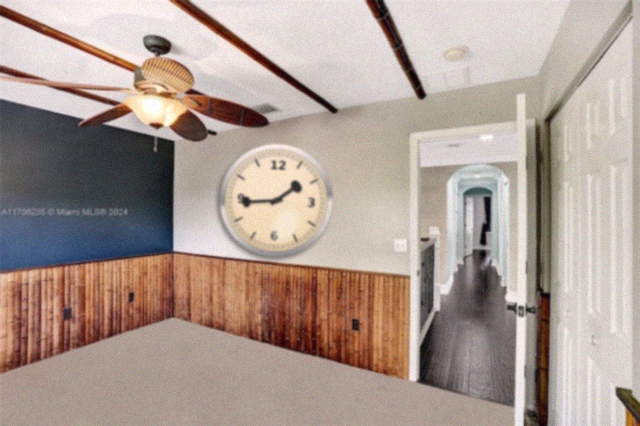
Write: 1:44
